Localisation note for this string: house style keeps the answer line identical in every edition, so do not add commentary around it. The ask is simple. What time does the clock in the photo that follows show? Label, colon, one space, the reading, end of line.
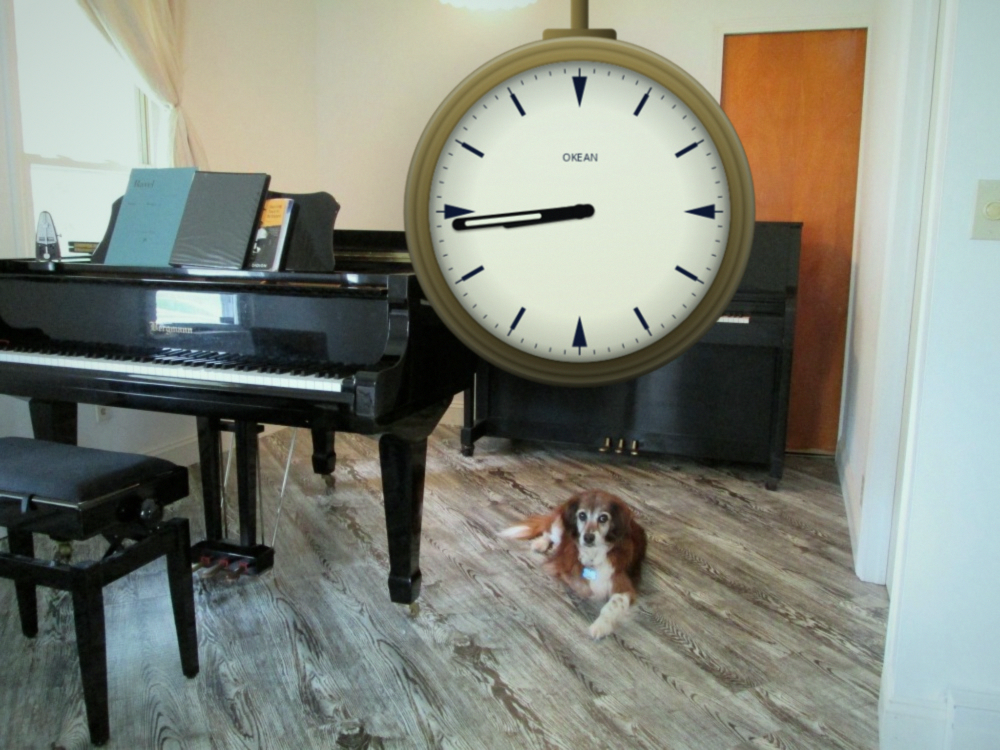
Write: 8:44
